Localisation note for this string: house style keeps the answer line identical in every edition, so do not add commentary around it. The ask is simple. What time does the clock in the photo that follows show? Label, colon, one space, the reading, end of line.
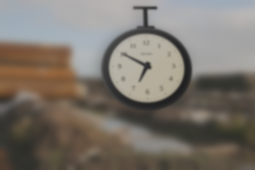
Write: 6:50
